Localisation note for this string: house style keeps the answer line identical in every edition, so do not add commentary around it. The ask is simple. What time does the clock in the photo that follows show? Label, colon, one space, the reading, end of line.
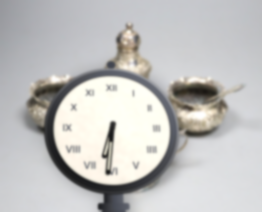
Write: 6:31
